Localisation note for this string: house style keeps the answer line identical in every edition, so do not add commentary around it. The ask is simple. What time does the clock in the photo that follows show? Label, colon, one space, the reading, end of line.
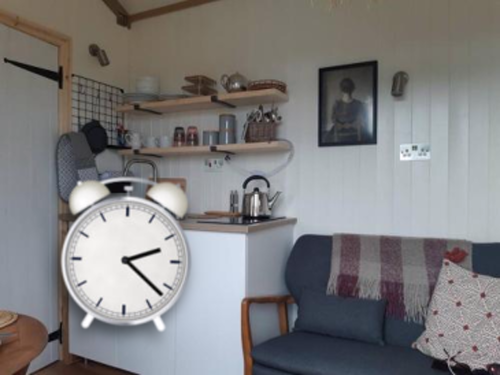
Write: 2:22
